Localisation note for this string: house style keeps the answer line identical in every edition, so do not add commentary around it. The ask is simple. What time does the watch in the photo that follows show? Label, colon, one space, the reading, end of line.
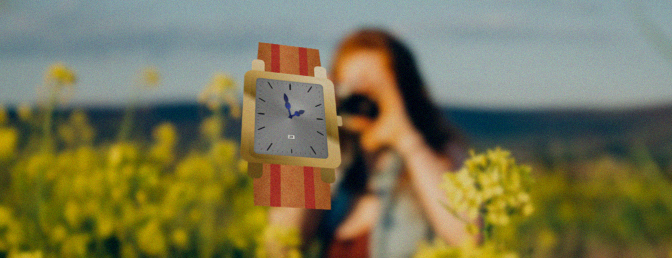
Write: 1:58
